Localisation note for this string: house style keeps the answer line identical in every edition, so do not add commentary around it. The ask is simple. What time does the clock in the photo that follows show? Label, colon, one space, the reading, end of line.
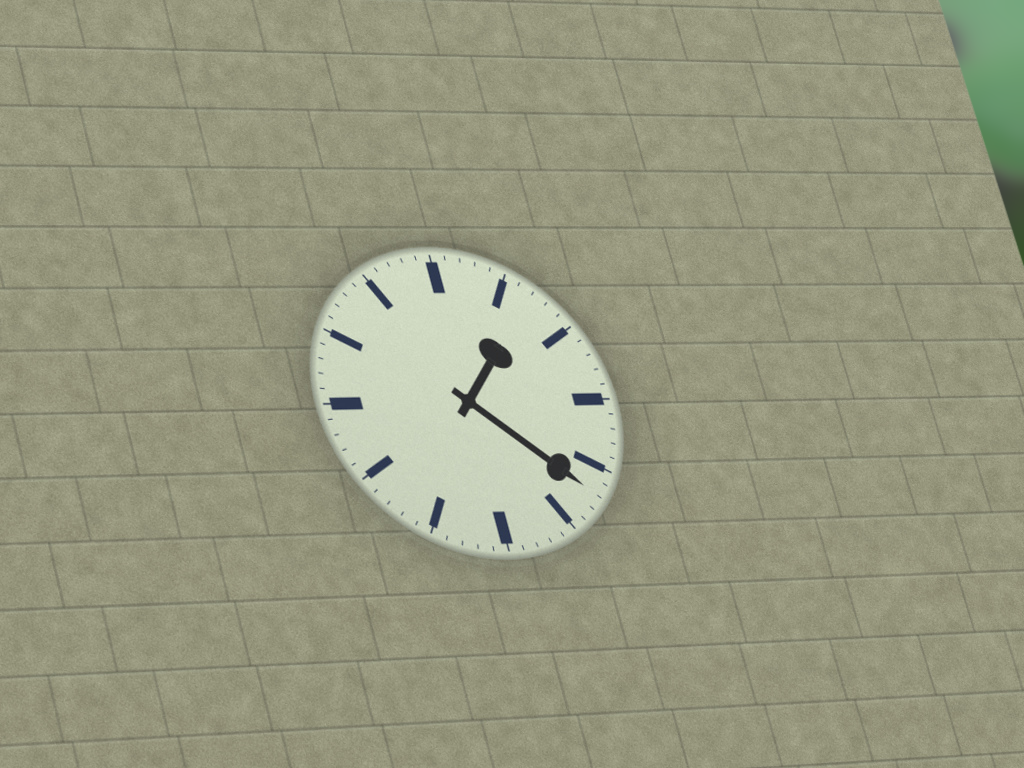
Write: 1:22
